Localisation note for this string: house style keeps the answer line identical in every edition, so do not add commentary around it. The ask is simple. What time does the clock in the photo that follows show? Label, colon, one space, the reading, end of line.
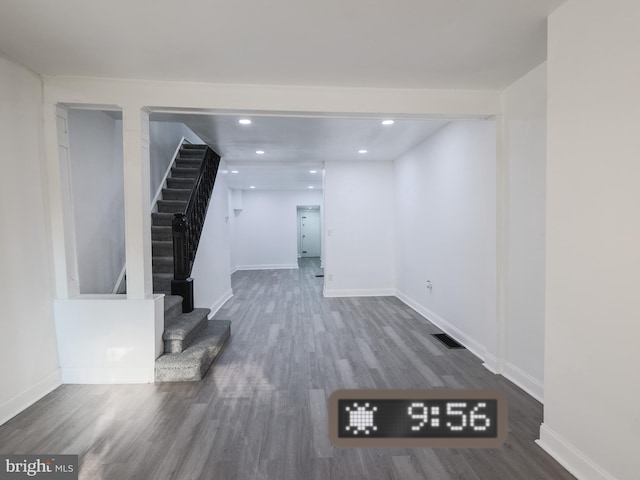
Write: 9:56
